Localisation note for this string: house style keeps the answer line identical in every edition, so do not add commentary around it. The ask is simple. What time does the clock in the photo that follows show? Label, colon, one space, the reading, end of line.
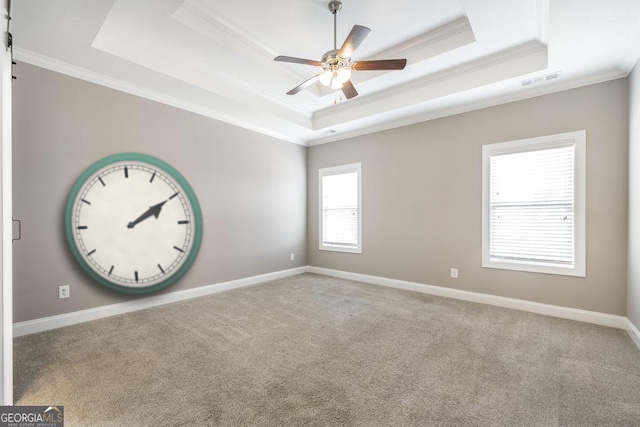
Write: 2:10
